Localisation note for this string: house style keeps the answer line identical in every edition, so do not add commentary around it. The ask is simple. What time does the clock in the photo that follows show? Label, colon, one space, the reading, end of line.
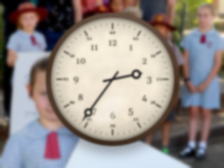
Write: 2:36
